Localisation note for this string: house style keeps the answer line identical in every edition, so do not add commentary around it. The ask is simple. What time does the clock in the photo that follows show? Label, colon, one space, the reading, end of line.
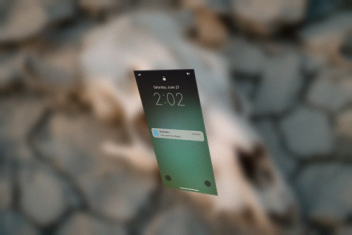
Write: 2:02
